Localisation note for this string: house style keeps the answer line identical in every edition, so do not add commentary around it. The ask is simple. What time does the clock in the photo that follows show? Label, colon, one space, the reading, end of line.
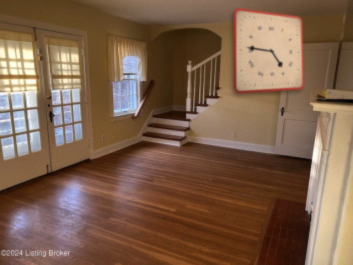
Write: 4:46
